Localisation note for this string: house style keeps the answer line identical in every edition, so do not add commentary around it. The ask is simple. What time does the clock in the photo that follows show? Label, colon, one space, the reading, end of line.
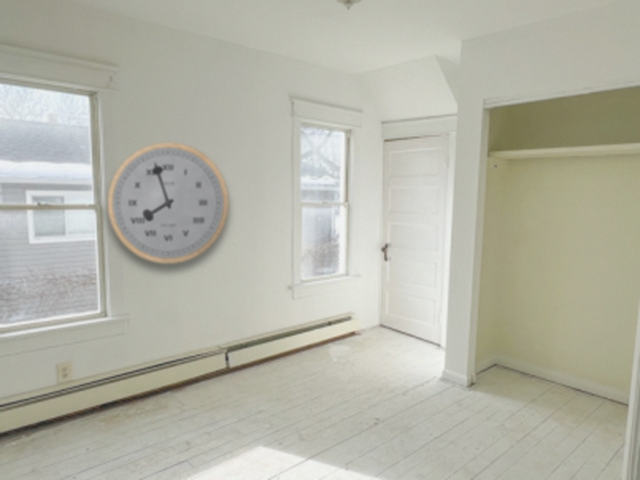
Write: 7:57
